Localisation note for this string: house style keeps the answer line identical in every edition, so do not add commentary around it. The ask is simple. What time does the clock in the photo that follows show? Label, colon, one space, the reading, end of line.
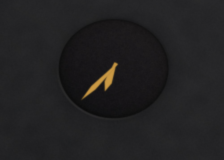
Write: 6:37
